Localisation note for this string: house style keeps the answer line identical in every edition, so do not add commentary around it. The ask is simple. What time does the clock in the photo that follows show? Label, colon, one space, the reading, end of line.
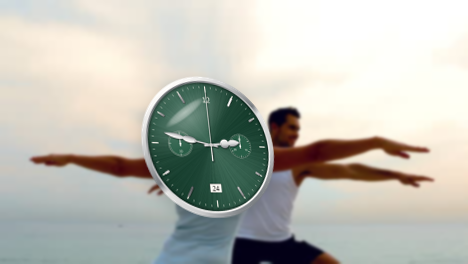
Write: 2:47
